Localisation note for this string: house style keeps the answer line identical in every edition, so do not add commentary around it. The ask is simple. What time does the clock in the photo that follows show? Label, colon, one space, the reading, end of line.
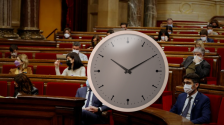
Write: 10:10
